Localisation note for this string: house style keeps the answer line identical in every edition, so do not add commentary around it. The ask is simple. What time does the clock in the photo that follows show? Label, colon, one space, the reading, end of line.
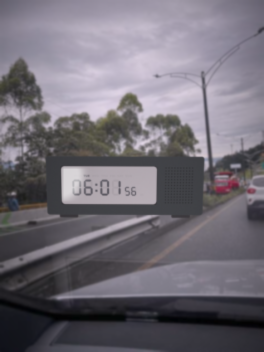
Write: 6:01:56
